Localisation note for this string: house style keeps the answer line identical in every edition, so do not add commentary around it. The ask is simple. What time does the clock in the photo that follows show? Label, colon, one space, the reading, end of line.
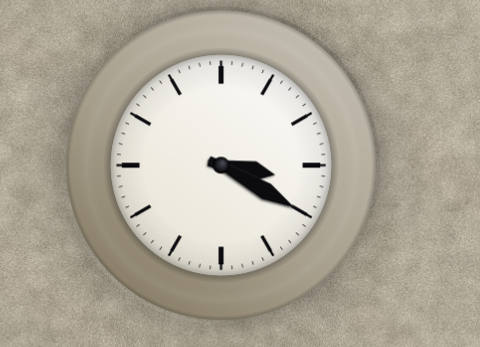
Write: 3:20
